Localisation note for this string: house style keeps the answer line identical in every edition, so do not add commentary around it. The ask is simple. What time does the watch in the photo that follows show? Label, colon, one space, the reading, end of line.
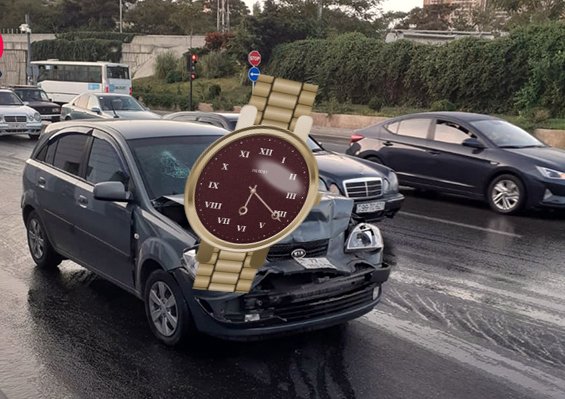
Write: 6:21
